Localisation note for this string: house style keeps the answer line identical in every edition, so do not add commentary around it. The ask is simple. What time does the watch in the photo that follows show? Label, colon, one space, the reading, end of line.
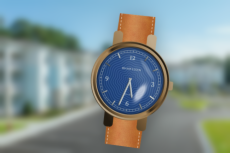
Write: 5:33
